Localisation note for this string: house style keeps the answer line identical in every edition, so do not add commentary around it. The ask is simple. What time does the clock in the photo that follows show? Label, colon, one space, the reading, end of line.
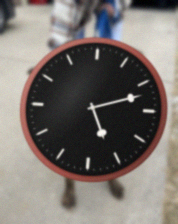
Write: 5:12
